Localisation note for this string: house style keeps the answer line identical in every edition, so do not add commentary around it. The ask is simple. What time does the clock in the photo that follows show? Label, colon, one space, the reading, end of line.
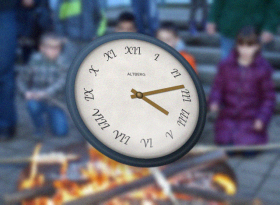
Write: 4:13
